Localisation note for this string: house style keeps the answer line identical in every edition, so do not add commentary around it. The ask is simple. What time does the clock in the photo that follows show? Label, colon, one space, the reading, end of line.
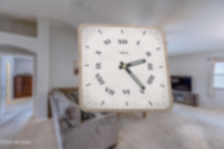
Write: 2:24
